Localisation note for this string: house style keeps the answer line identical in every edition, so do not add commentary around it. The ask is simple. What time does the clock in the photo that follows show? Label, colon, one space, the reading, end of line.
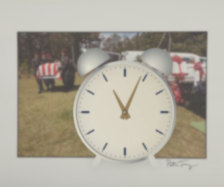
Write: 11:04
